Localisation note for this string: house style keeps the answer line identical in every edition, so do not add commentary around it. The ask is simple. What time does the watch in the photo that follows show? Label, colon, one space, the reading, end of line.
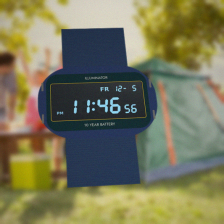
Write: 11:46:56
